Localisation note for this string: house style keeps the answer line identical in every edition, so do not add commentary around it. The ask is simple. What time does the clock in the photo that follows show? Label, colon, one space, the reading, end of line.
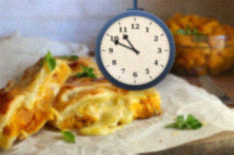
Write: 10:49
